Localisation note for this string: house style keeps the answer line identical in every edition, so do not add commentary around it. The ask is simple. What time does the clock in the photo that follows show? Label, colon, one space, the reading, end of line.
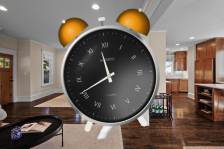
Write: 11:41
